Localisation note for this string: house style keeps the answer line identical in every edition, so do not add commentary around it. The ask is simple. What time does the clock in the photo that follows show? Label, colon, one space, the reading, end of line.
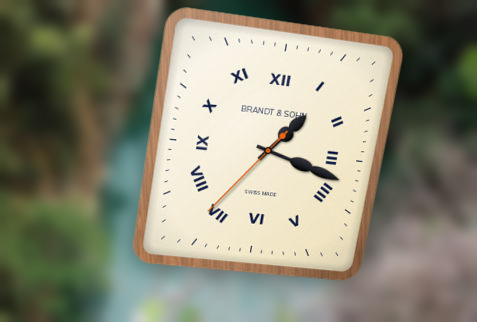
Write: 1:17:36
